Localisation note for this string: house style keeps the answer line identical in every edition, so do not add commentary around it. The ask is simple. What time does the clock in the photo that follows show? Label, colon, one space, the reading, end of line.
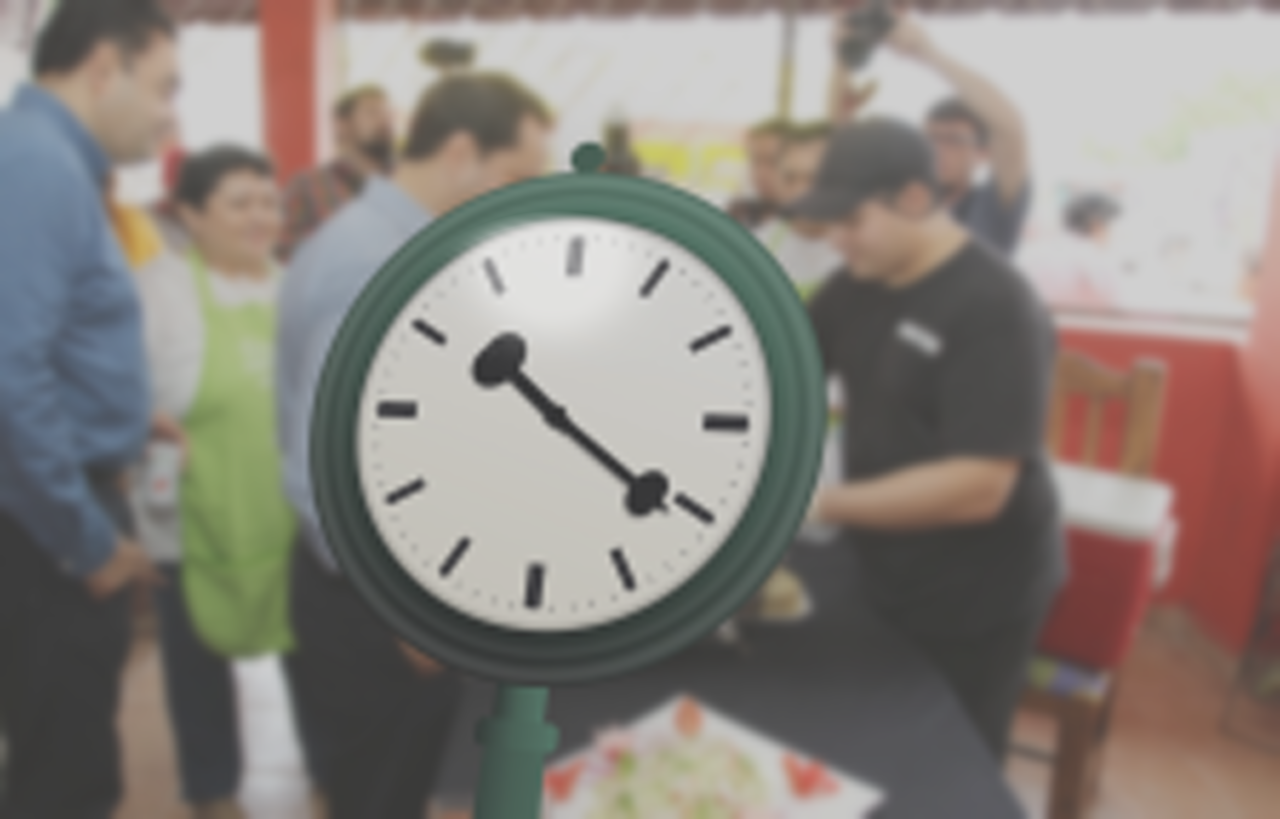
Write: 10:21
